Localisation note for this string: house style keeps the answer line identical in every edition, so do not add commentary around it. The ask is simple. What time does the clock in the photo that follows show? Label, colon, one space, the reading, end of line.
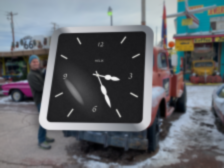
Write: 3:26
